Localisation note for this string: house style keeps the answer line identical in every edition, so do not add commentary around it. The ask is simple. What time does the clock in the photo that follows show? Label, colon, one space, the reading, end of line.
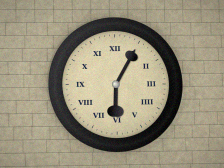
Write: 6:05
